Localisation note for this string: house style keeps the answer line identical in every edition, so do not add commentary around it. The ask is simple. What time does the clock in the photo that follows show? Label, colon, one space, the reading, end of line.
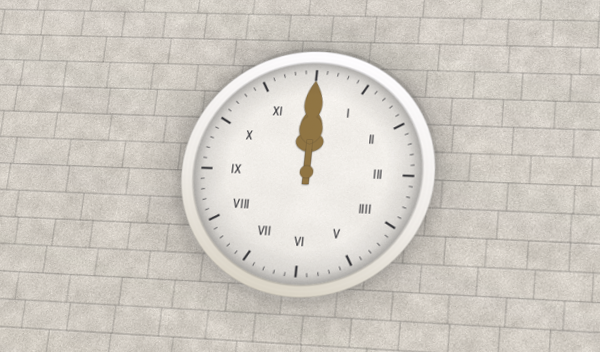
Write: 12:00
